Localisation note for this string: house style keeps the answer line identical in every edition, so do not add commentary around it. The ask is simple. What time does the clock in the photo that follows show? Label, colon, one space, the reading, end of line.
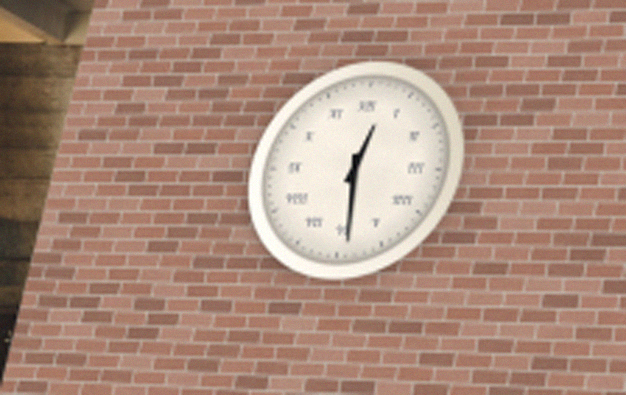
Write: 12:29
